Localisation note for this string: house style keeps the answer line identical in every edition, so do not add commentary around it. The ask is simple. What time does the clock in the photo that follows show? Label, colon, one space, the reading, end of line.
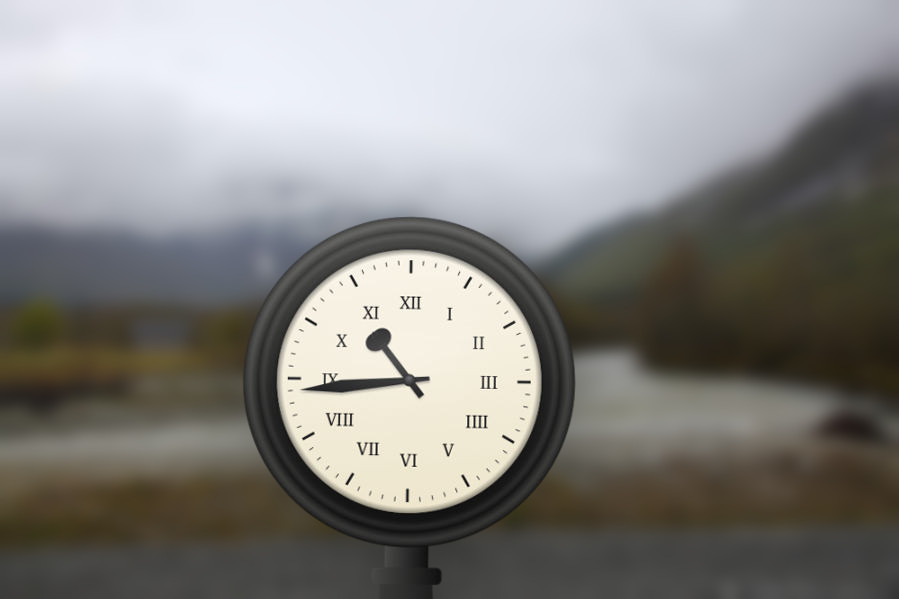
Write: 10:44
